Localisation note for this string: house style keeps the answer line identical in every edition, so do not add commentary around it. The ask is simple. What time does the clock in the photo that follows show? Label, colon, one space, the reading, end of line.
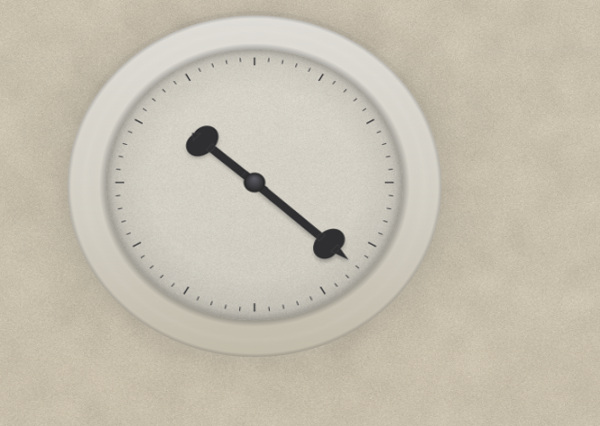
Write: 10:22
